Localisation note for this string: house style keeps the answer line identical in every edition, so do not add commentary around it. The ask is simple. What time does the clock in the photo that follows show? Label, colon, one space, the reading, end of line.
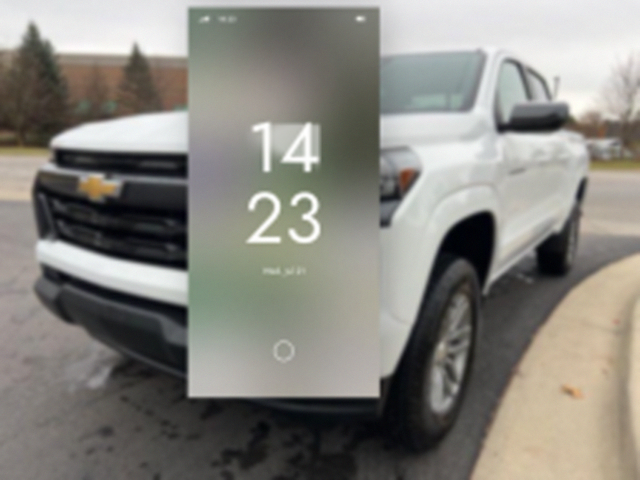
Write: 14:23
